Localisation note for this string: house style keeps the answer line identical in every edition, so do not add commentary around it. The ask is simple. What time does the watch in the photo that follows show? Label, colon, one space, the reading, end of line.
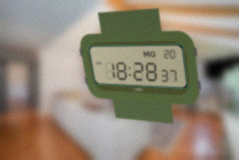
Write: 18:28:37
